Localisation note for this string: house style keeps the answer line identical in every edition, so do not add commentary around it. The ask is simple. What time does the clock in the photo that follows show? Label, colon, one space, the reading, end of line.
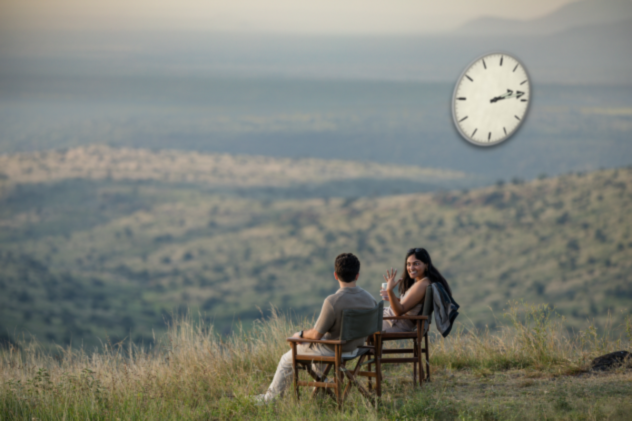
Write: 2:13
